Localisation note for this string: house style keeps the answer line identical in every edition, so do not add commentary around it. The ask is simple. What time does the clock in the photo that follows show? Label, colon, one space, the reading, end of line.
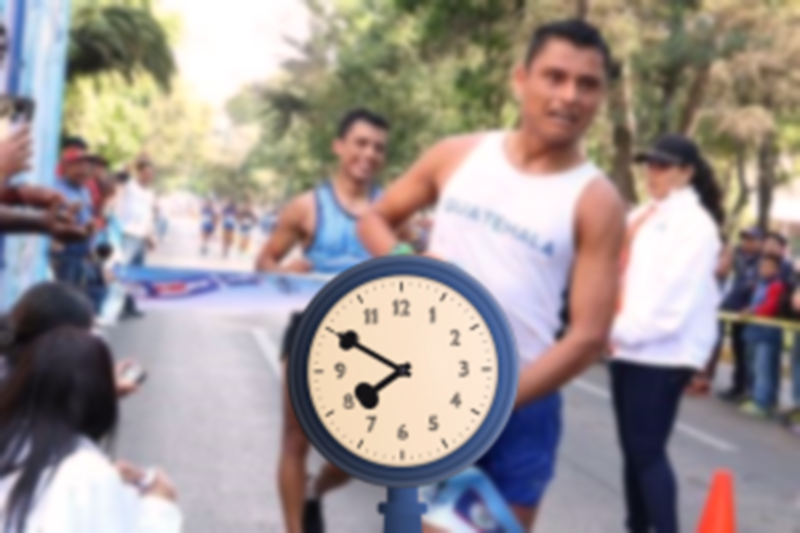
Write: 7:50
